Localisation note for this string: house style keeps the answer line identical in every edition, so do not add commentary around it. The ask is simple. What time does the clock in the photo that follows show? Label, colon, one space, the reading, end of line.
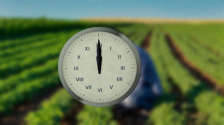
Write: 12:00
